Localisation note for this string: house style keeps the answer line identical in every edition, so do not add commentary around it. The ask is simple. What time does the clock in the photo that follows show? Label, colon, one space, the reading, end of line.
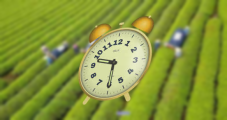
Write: 9:30
